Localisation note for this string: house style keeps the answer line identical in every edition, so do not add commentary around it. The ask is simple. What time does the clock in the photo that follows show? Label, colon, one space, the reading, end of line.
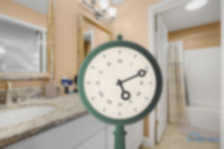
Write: 5:11
